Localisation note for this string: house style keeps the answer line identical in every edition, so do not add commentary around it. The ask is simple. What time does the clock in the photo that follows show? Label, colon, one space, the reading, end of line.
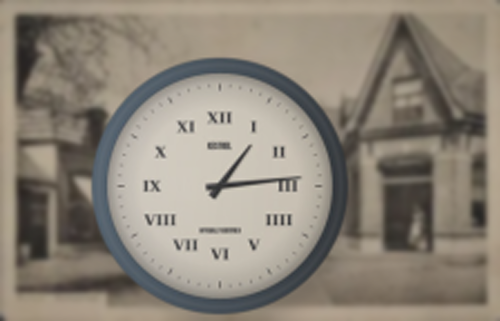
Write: 1:14
